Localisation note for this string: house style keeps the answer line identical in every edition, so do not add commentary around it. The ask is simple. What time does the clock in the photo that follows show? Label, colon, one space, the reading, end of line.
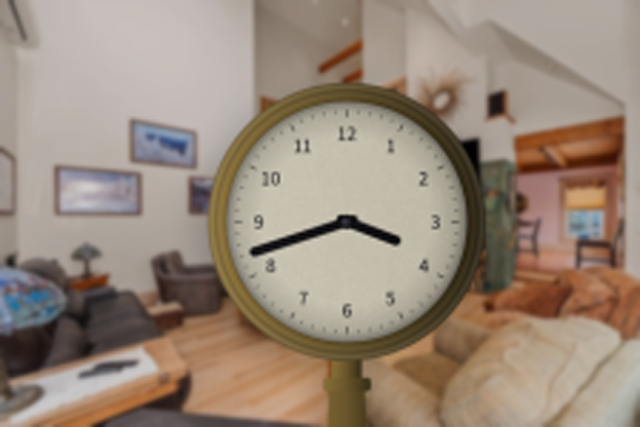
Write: 3:42
